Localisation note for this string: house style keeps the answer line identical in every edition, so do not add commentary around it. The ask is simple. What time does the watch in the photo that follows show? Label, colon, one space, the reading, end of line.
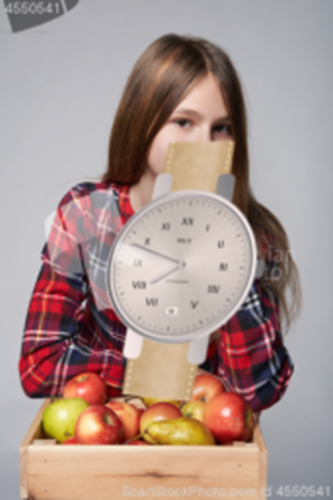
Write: 7:48
